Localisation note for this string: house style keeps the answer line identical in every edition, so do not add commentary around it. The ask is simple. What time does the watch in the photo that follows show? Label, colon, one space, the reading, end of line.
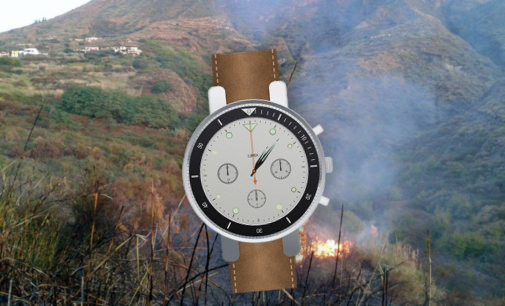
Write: 1:07
